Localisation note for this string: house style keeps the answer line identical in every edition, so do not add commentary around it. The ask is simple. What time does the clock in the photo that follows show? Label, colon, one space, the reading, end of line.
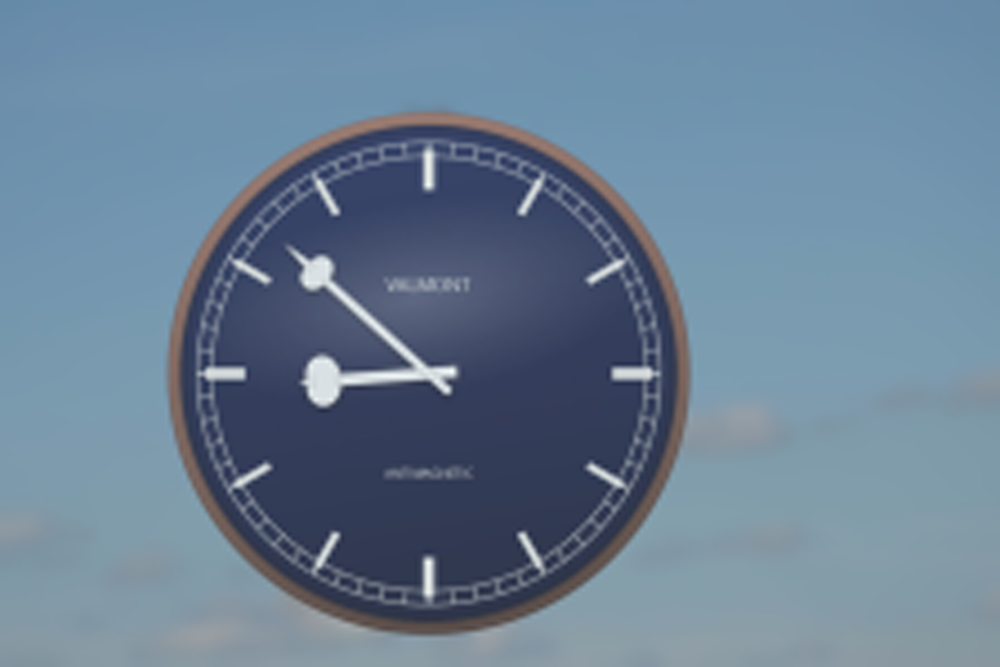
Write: 8:52
